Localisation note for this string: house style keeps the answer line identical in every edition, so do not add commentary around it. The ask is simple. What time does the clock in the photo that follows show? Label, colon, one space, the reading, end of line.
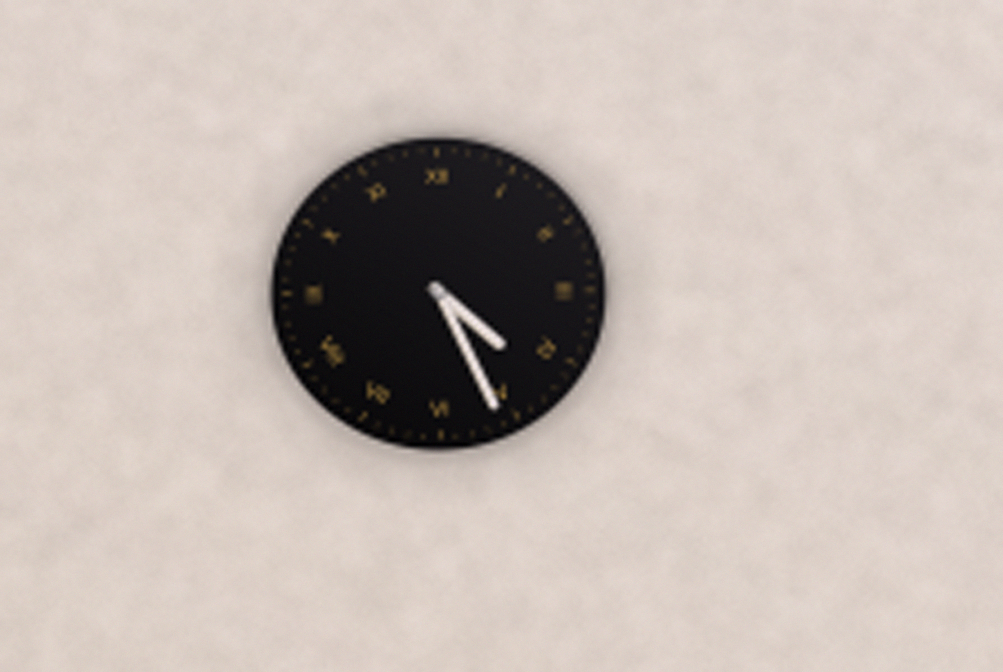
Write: 4:26
